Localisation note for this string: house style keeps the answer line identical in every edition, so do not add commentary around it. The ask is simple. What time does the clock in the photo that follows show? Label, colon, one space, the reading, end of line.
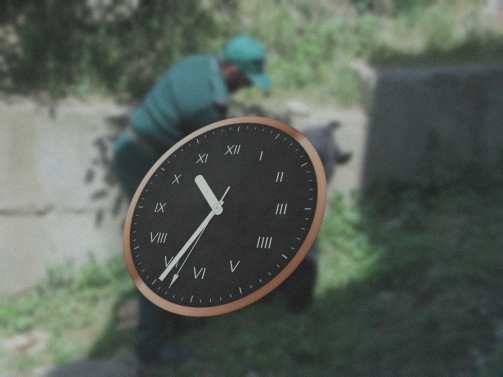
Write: 10:34:33
